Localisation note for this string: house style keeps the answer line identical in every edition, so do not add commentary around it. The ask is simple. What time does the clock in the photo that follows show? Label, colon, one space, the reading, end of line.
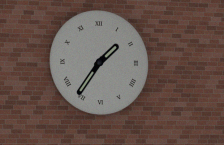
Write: 1:36
